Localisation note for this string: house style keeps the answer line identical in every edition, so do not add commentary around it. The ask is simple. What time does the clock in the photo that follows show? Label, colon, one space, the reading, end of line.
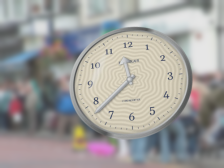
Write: 11:38
